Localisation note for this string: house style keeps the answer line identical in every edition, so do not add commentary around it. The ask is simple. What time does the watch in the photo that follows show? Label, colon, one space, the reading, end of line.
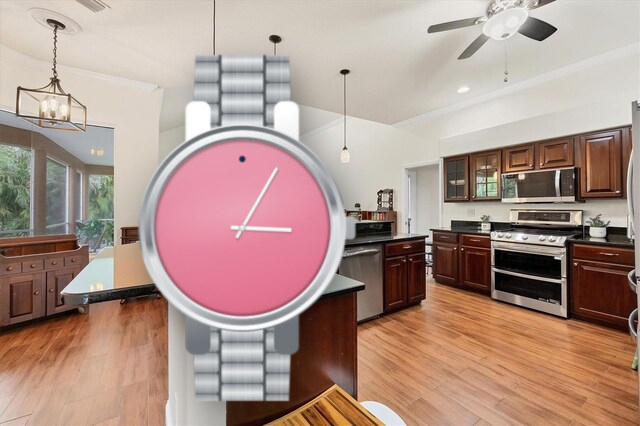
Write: 3:05
